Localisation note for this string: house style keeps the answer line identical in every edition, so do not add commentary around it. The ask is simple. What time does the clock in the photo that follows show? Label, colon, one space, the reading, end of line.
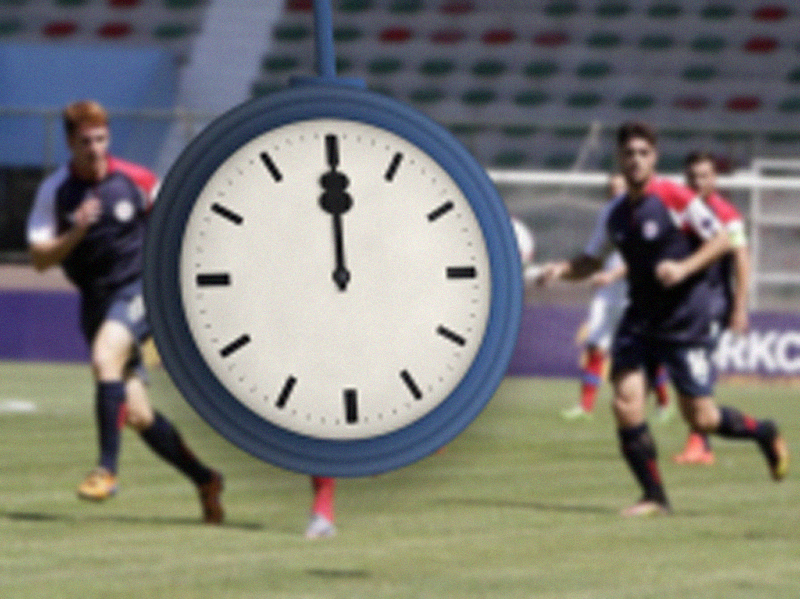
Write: 12:00
